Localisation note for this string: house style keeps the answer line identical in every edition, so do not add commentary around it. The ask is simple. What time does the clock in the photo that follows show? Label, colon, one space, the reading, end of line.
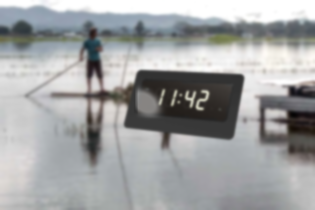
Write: 11:42
